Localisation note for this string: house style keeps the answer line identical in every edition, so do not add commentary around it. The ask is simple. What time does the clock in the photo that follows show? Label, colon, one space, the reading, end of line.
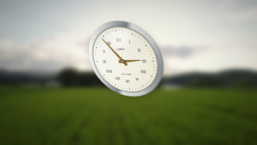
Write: 2:54
